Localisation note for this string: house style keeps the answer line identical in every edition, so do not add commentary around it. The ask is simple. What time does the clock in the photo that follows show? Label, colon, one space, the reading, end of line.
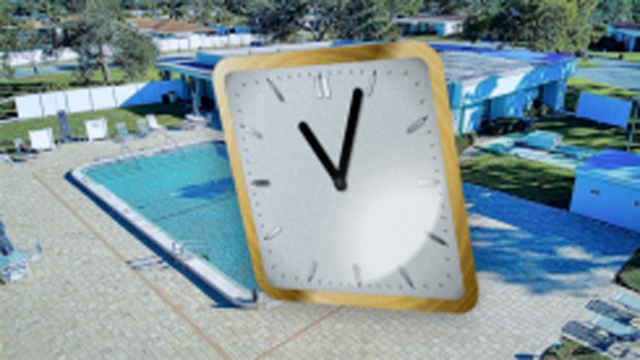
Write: 11:04
